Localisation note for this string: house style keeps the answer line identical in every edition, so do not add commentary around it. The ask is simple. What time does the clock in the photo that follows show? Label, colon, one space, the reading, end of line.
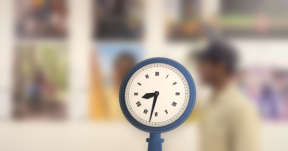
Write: 8:32
